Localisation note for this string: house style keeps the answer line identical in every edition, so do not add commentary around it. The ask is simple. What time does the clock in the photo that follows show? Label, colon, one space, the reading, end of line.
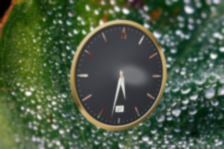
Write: 5:32
